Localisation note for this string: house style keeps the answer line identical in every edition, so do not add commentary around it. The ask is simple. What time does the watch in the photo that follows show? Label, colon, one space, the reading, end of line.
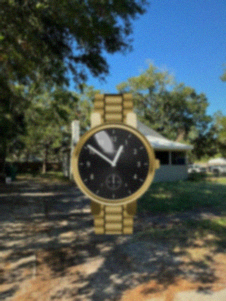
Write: 12:51
